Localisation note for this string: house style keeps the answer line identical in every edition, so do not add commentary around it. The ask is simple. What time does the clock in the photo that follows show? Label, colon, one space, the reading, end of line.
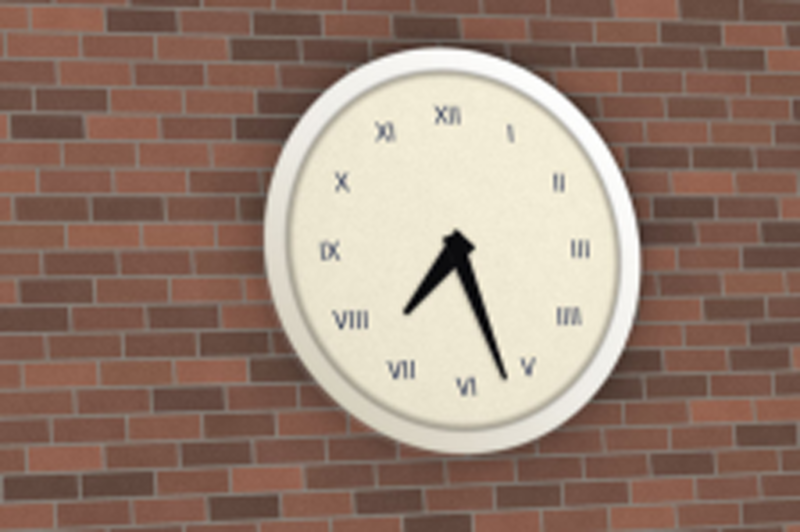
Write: 7:27
